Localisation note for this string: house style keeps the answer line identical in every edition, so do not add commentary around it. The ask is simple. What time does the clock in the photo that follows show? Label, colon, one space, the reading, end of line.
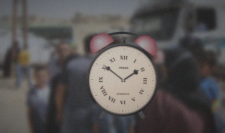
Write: 1:51
